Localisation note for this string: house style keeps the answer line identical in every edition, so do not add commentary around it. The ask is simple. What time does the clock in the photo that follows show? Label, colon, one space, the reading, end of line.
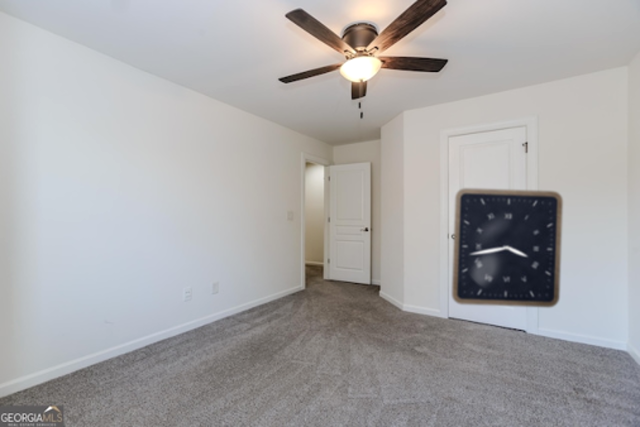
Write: 3:43
